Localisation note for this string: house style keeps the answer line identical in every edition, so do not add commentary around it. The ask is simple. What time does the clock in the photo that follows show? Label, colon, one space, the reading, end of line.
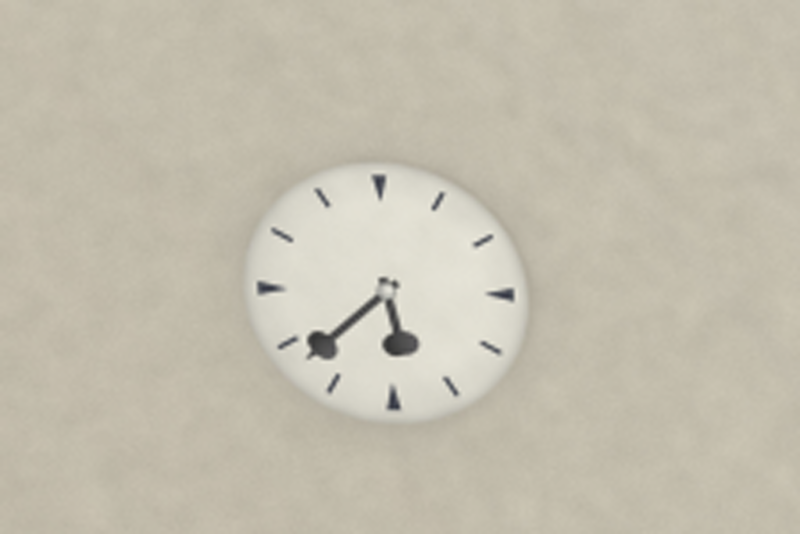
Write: 5:38
